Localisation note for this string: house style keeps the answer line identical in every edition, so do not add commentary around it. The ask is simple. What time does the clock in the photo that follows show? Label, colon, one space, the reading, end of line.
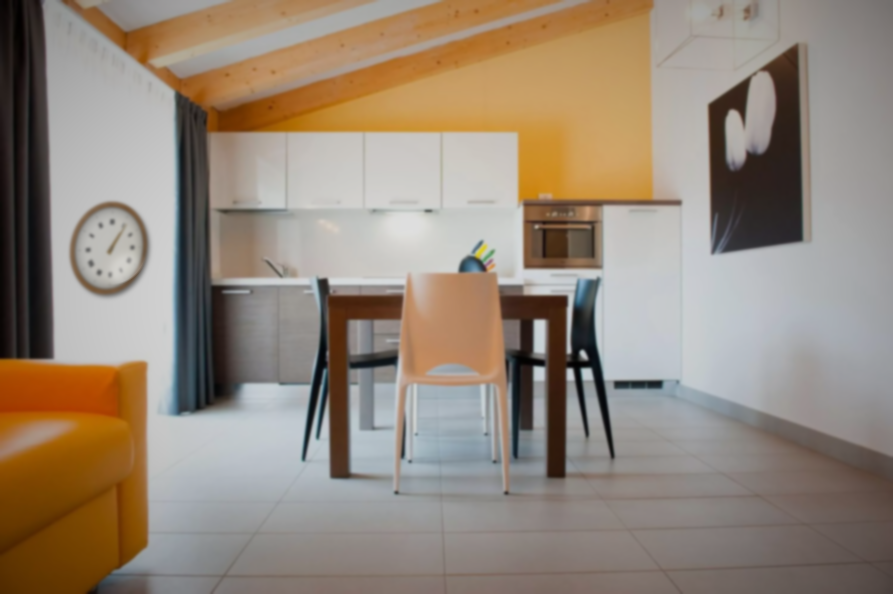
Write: 1:06
